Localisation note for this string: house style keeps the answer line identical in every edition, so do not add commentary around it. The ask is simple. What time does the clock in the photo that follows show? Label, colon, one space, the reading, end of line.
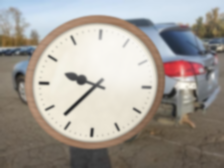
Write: 9:37
